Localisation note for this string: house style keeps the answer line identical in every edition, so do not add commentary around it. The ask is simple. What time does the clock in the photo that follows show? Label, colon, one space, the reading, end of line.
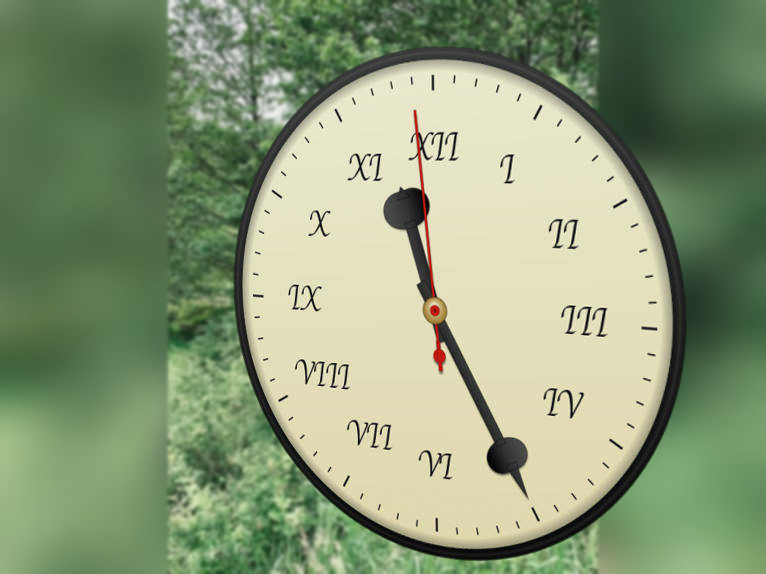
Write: 11:24:59
